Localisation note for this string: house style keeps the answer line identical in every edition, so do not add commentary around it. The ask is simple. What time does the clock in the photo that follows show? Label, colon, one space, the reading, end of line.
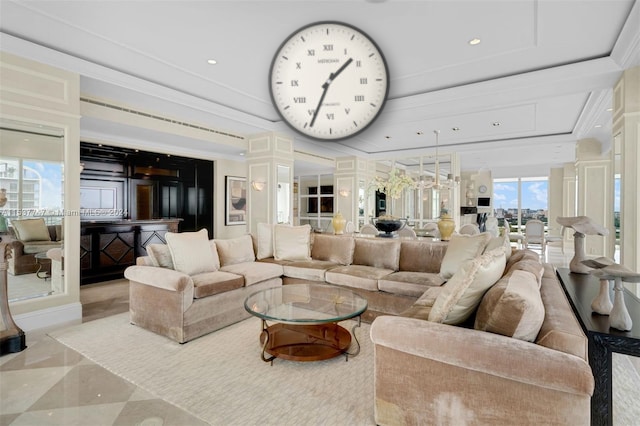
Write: 1:34
